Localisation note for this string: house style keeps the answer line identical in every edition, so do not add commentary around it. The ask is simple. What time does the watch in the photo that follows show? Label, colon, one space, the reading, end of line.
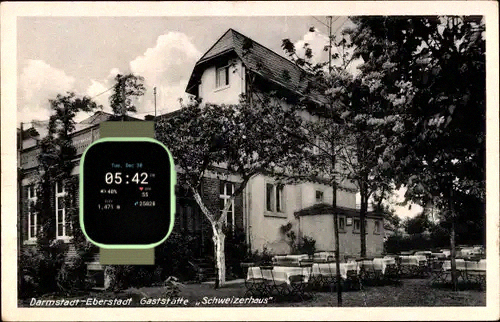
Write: 5:42
